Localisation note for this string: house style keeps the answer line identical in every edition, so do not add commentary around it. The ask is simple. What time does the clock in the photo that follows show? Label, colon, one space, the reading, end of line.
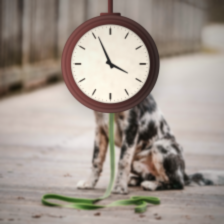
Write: 3:56
